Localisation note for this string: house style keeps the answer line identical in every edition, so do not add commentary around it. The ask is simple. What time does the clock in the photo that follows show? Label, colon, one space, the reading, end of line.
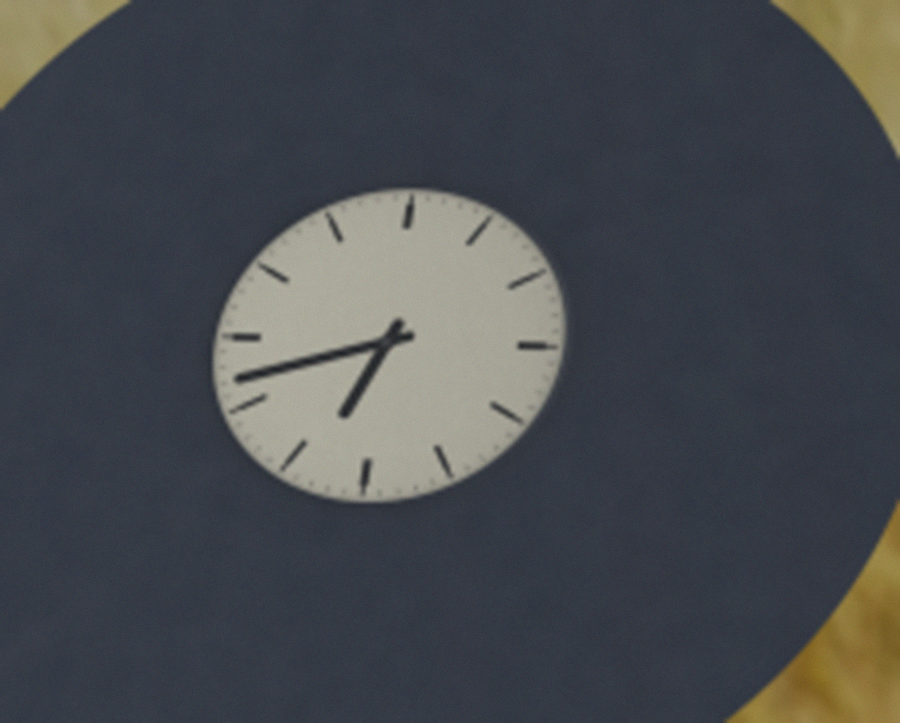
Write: 6:42
